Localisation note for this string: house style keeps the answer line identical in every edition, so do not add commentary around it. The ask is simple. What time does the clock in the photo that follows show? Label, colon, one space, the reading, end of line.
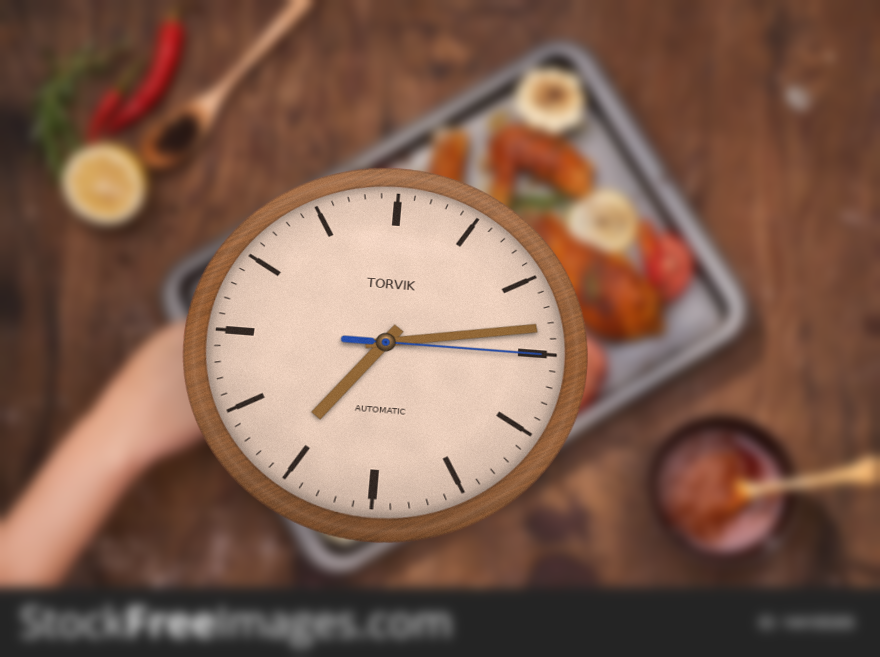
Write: 7:13:15
